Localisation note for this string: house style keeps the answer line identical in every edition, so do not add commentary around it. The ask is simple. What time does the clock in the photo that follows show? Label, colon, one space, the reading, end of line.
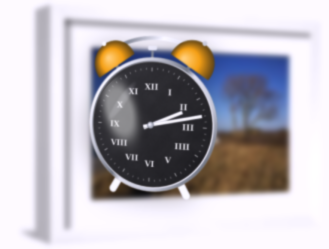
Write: 2:13
